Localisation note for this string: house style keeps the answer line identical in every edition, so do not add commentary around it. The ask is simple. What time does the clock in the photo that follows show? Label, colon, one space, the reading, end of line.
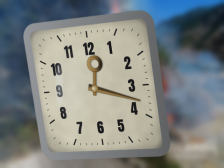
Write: 12:18
